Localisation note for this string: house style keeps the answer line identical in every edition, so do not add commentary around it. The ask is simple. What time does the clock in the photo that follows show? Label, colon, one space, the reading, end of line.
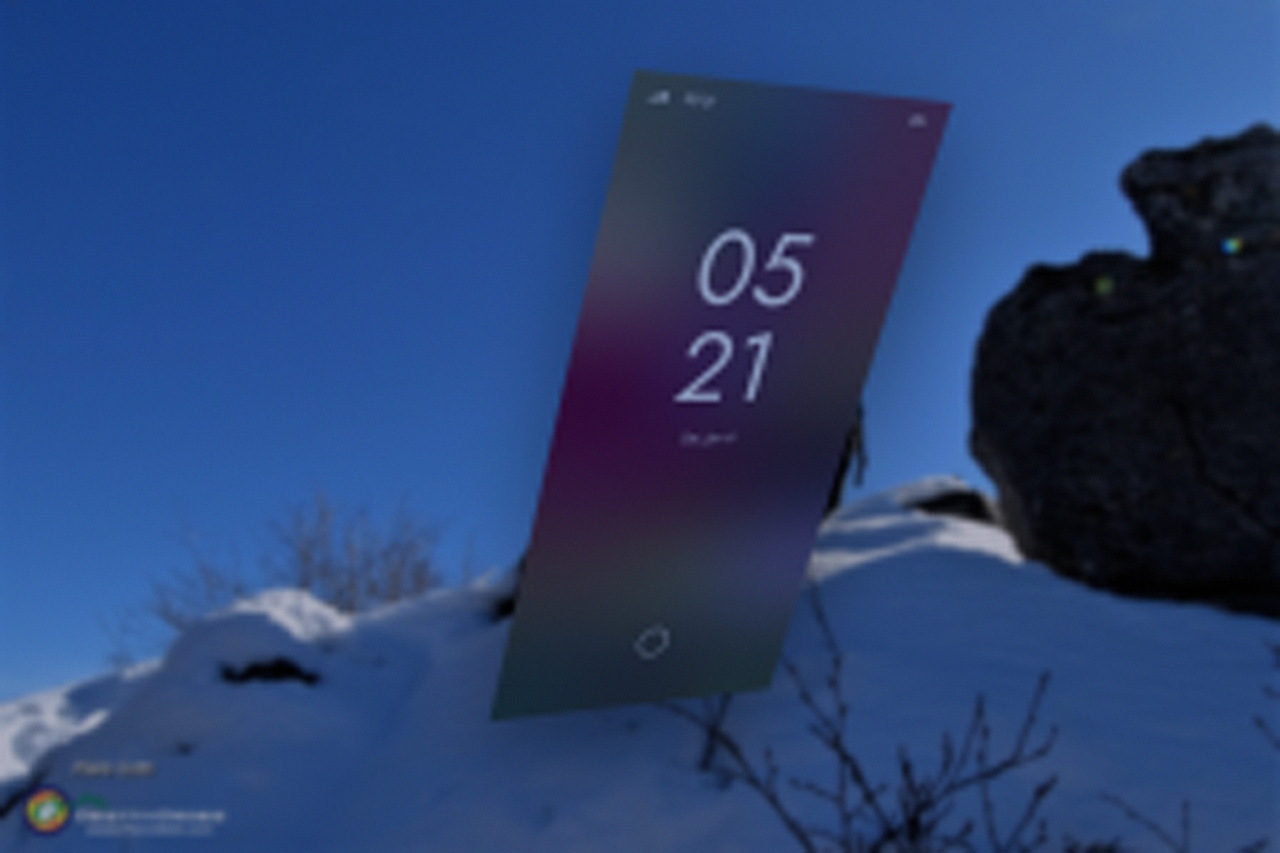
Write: 5:21
